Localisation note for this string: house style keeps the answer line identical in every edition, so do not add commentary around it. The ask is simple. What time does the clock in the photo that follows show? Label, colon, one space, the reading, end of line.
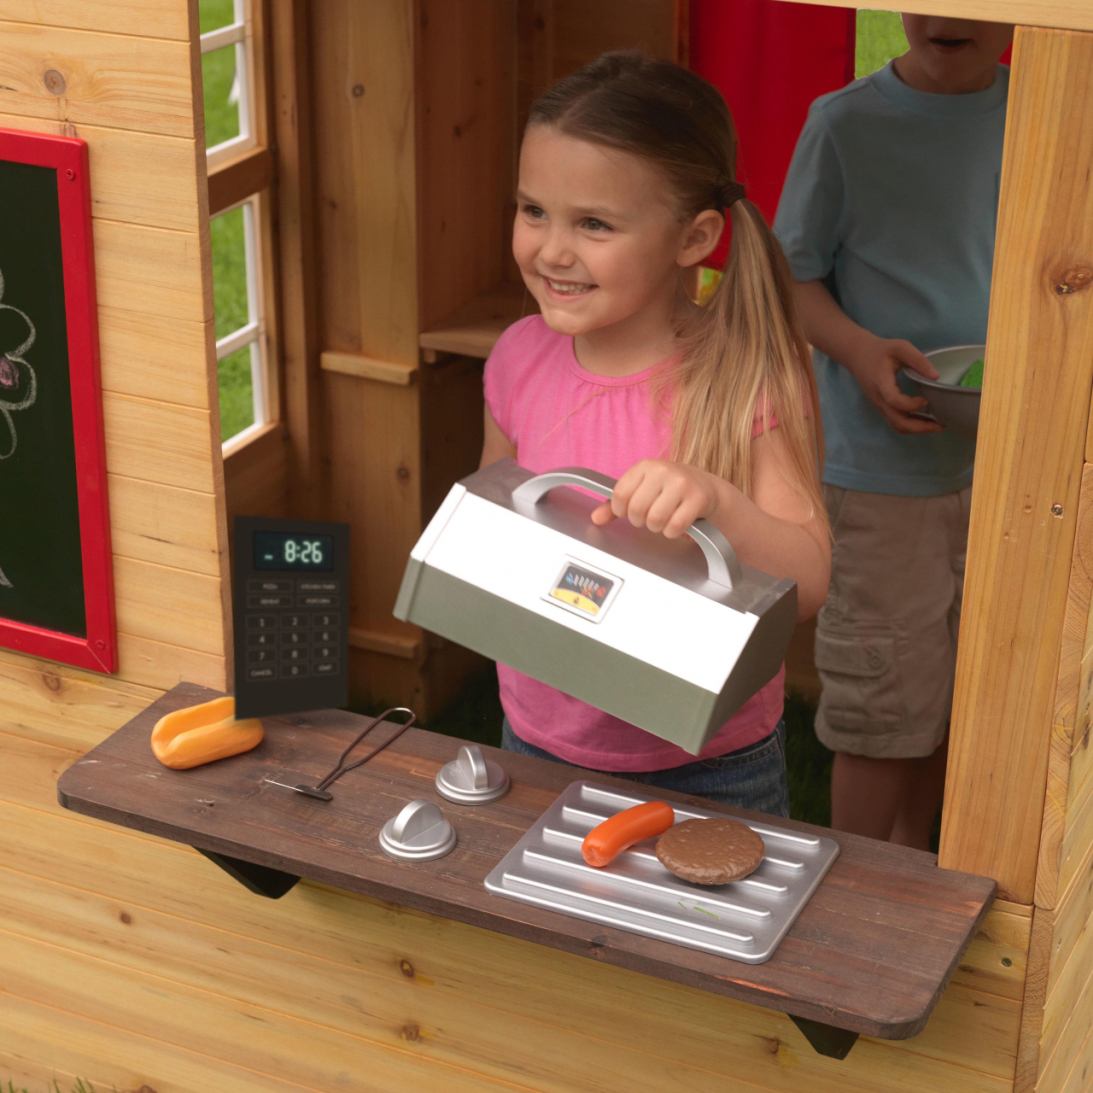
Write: 8:26
